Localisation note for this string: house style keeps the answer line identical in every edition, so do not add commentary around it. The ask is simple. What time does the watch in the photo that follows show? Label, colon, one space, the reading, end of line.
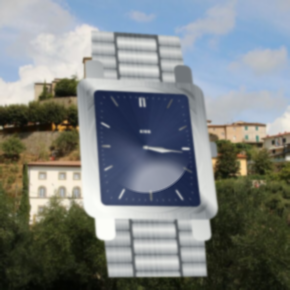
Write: 3:16
